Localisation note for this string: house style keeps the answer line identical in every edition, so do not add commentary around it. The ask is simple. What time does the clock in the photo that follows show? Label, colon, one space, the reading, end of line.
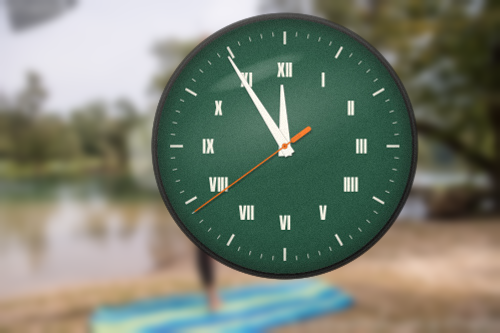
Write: 11:54:39
